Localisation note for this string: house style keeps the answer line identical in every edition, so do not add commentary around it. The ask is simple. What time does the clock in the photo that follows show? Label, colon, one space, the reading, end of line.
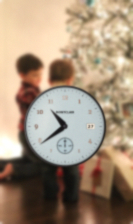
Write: 10:39
